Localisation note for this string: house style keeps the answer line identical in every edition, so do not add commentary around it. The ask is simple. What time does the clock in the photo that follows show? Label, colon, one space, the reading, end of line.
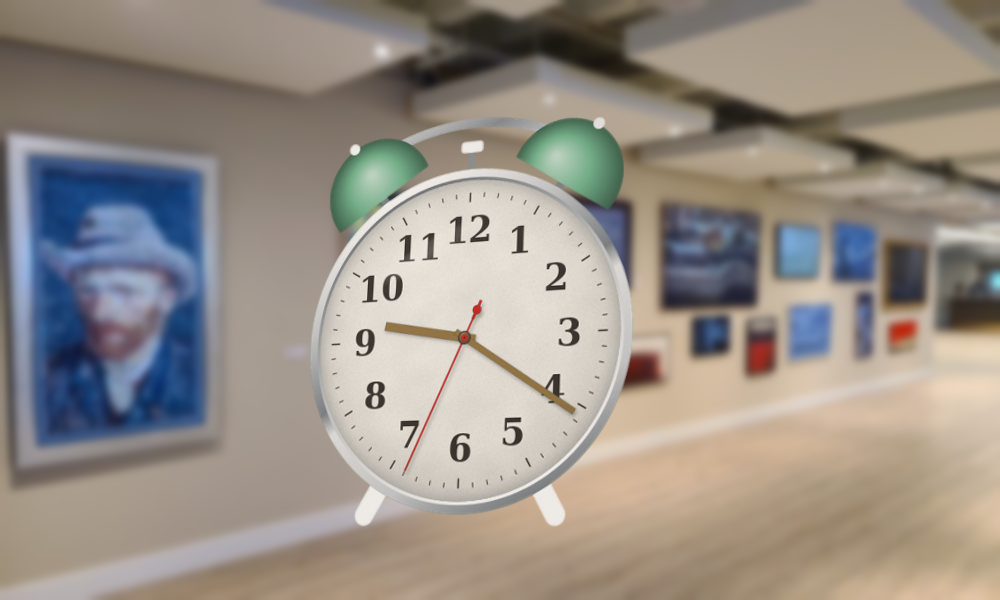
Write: 9:20:34
